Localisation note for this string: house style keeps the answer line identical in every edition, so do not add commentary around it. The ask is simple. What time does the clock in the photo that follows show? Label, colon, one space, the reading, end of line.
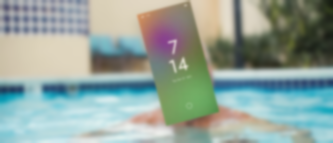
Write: 7:14
